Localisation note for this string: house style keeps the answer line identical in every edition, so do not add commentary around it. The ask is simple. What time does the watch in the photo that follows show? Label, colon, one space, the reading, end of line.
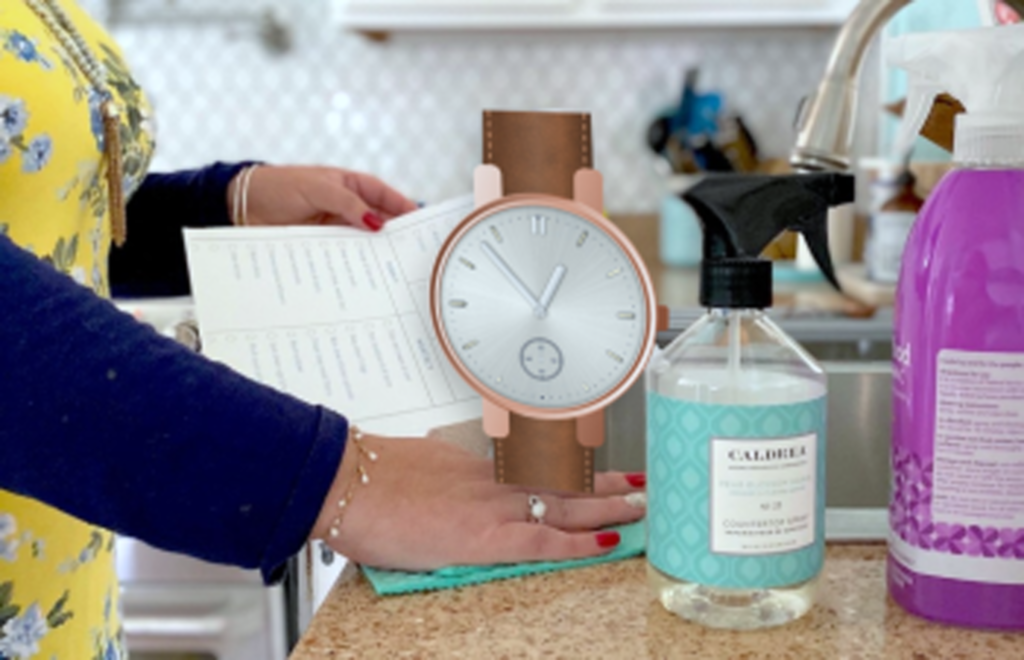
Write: 12:53
